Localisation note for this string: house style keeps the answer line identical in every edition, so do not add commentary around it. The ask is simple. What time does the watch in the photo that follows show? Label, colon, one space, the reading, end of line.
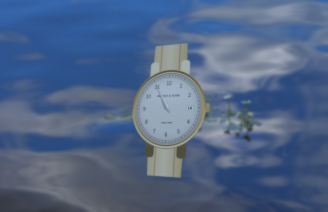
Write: 10:55
